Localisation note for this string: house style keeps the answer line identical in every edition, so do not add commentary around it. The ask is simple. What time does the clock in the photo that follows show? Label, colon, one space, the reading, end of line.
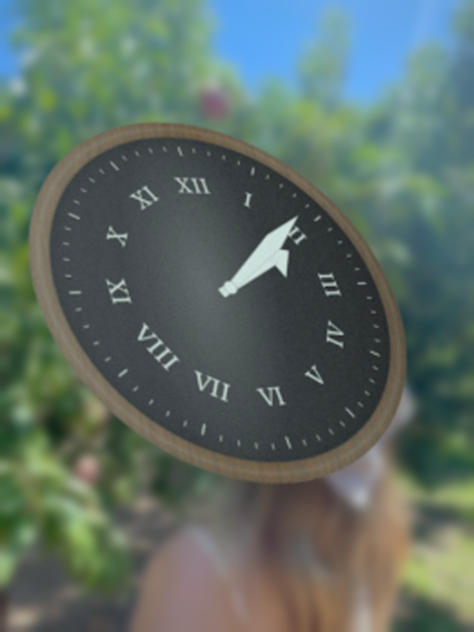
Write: 2:09
